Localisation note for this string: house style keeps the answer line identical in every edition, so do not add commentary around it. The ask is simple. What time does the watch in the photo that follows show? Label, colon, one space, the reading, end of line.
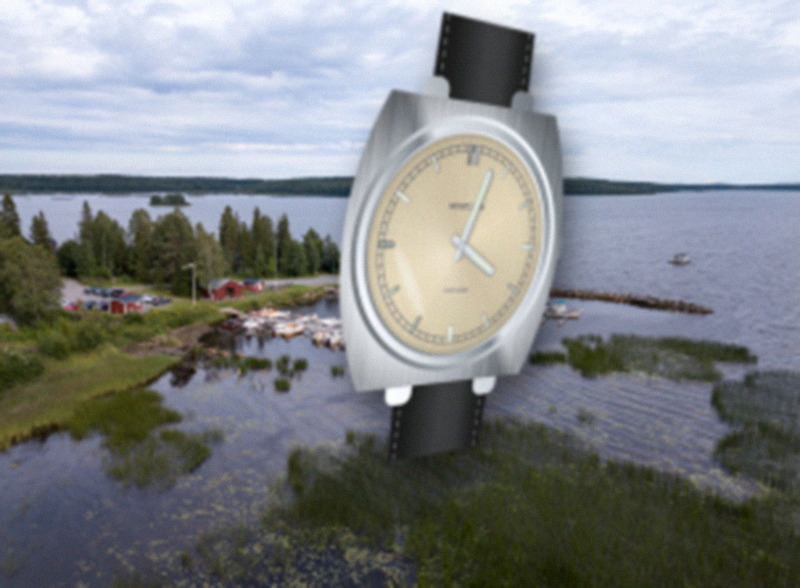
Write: 4:03
